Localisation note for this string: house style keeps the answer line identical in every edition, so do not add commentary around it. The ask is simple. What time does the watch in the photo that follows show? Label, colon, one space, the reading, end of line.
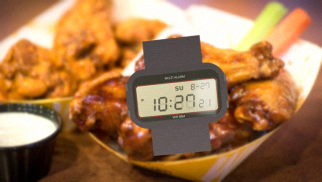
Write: 10:27:21
